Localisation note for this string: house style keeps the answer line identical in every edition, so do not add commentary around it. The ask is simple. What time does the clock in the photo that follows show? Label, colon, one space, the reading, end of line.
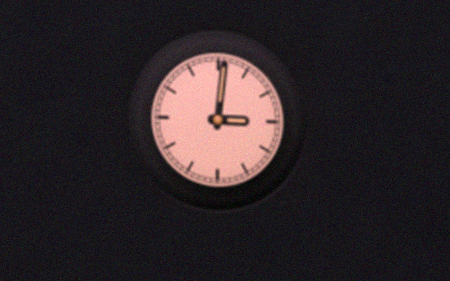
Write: 3:01
